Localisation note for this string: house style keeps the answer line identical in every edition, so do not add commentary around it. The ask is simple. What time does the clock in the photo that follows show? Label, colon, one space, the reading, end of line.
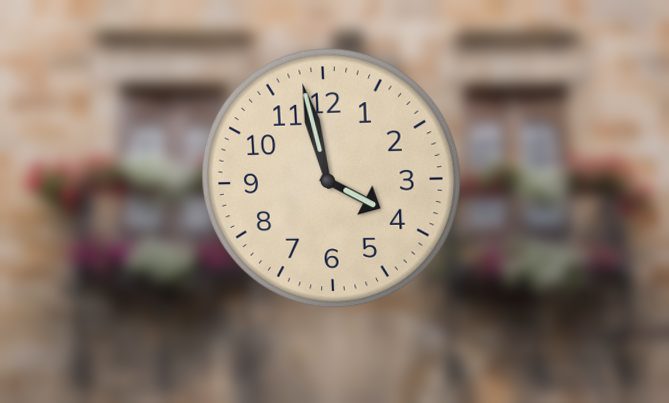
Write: 3:58
